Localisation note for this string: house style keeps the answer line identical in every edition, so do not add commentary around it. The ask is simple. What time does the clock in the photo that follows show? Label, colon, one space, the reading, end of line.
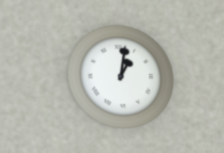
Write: 1:02
